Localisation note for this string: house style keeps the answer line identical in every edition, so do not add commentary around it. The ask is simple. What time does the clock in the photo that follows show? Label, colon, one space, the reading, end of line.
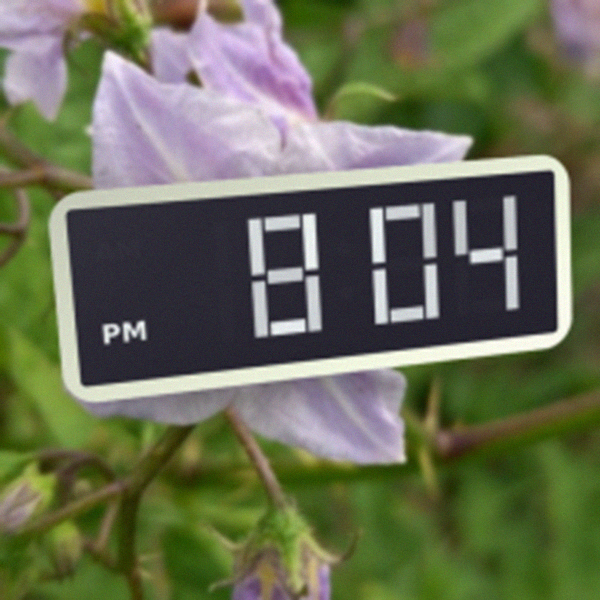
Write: 8:04
